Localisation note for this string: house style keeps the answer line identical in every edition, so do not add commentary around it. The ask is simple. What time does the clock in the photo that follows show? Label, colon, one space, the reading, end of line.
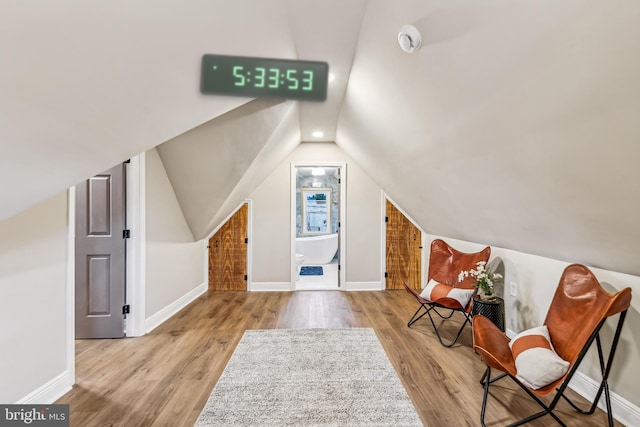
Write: 5:33:53
